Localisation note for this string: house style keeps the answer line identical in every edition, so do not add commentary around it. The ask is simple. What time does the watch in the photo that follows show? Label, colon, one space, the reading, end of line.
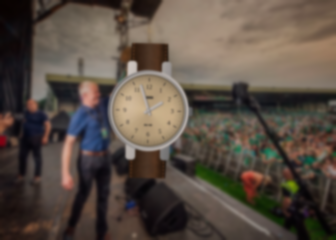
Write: 1:57
